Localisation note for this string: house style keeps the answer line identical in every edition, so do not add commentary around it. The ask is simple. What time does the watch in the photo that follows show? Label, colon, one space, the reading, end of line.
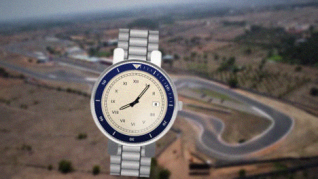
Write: 8:06
